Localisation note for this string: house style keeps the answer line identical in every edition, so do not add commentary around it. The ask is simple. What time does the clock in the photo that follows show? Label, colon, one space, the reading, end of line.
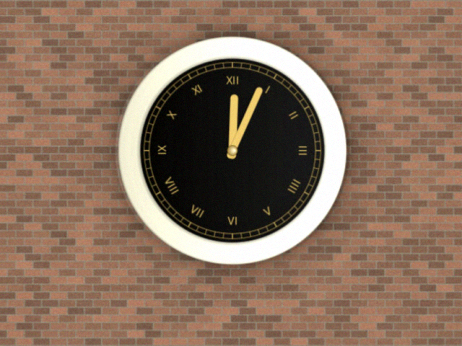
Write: 12:04
